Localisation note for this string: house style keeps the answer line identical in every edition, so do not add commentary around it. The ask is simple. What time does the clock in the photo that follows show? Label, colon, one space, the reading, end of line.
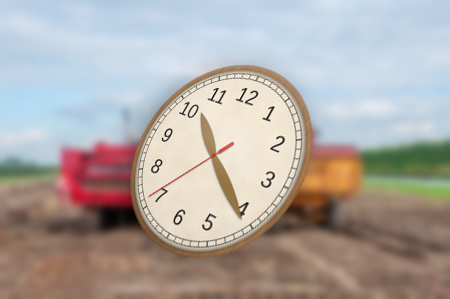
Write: 10:20:36
